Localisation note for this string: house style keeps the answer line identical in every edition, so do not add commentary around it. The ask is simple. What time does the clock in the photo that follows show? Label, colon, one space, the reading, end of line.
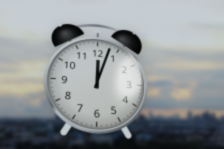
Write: 12:03
